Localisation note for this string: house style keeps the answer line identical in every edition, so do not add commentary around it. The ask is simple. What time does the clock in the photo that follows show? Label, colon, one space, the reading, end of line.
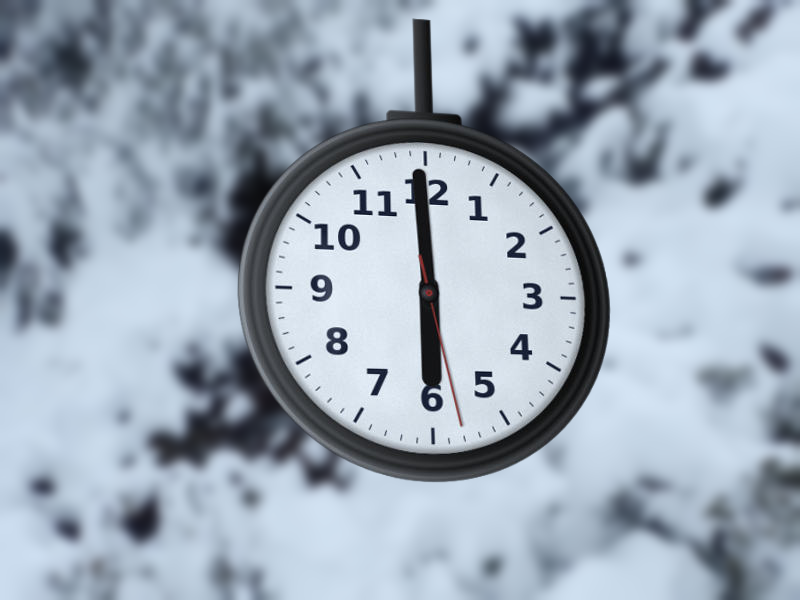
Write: 5:59:28
